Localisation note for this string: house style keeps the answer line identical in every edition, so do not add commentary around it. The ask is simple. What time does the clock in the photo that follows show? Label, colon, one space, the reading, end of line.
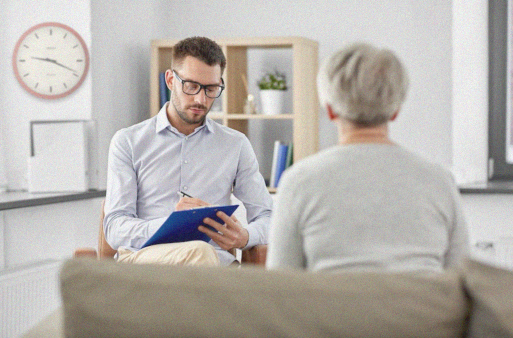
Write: 9:19
